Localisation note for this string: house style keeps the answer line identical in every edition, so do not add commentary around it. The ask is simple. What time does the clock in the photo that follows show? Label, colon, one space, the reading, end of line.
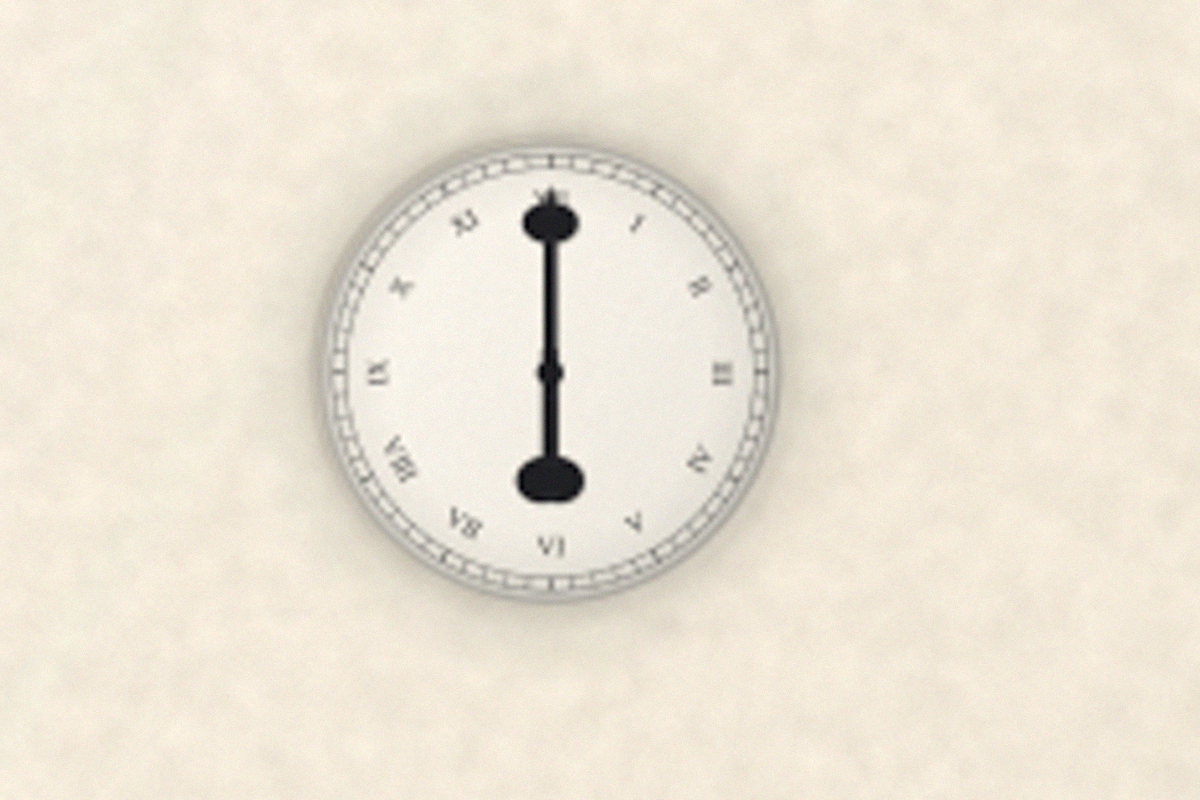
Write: 6:00
